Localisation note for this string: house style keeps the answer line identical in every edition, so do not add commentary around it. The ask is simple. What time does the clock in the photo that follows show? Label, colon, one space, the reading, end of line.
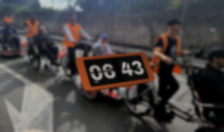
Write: 6:43
